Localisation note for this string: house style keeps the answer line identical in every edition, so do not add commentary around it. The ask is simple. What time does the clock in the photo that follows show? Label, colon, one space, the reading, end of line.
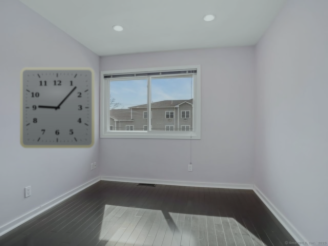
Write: 9:07
